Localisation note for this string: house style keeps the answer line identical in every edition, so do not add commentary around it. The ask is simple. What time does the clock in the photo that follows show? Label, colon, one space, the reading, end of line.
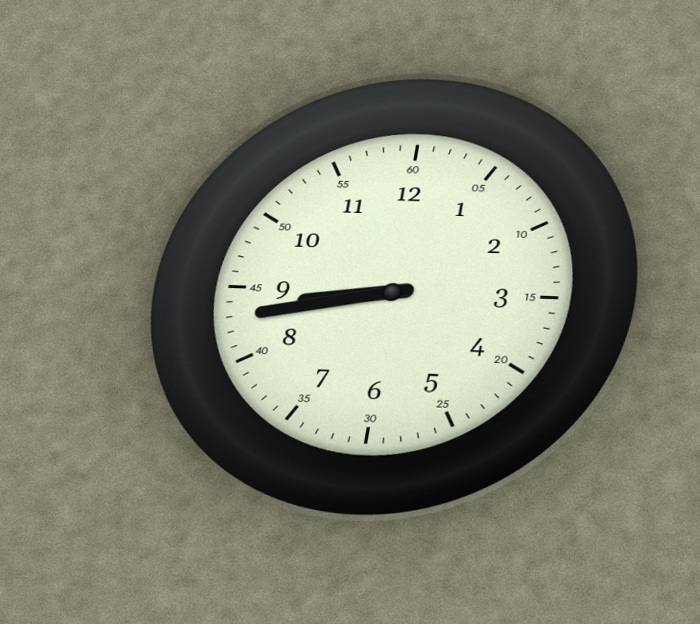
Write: 8:43
